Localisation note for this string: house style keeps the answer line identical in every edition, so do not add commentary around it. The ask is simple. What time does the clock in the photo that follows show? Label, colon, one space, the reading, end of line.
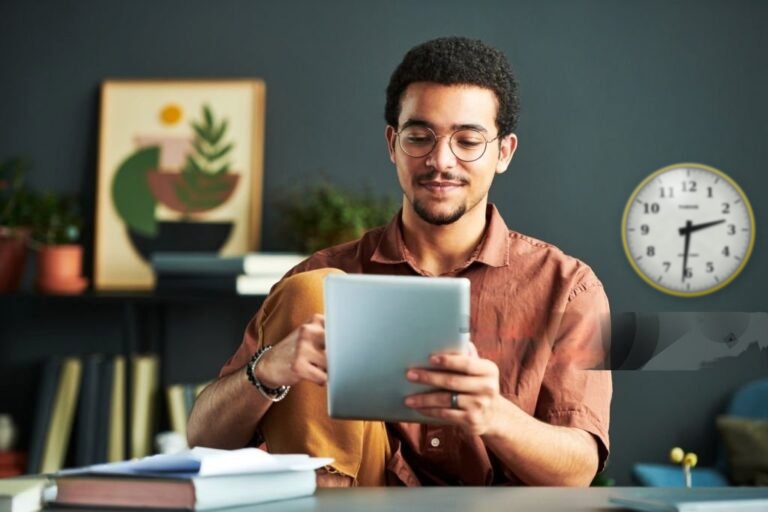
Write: 2:31
